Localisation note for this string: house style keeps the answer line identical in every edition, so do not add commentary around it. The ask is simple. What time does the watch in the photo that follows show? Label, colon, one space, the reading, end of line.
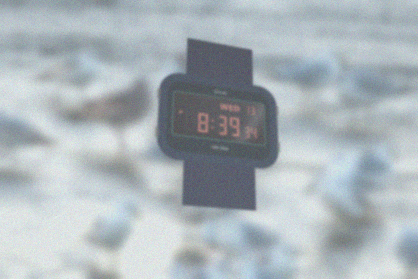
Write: 8:39
